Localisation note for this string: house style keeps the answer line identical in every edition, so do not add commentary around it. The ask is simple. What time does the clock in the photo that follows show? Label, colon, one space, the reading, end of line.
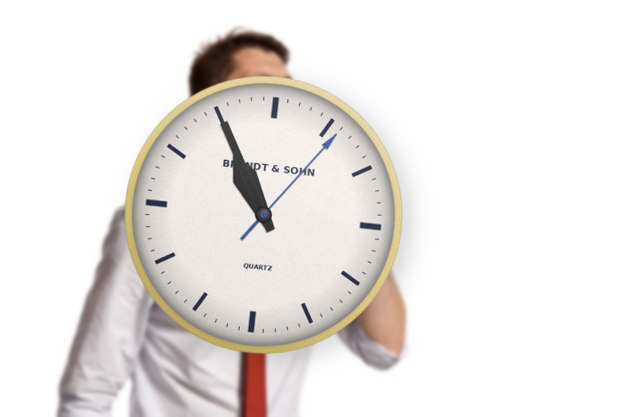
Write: 10:55:06
